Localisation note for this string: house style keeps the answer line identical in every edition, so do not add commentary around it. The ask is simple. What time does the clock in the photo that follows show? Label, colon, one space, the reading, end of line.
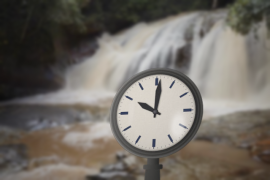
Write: 10:01
